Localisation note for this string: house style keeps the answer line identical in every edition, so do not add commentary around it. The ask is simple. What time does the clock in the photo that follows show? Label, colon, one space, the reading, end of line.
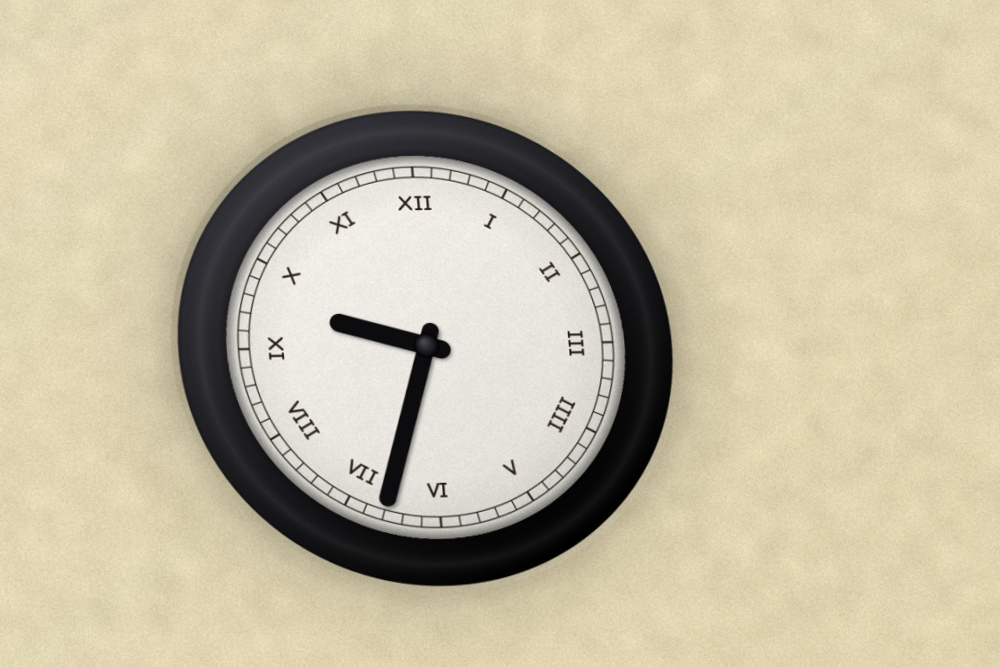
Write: 9:33
